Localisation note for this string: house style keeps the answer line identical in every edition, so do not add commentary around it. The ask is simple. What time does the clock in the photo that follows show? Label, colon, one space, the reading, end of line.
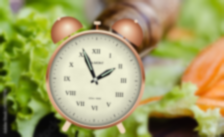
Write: 1:56
